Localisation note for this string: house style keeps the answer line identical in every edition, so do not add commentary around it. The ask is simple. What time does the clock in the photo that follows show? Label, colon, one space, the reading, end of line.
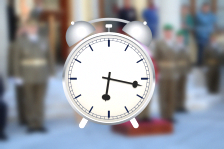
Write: 6:17
